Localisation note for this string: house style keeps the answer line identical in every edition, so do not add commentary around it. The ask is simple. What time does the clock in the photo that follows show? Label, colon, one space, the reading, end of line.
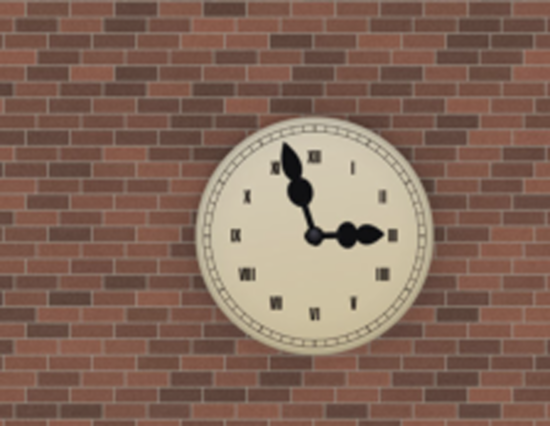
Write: 2:57
